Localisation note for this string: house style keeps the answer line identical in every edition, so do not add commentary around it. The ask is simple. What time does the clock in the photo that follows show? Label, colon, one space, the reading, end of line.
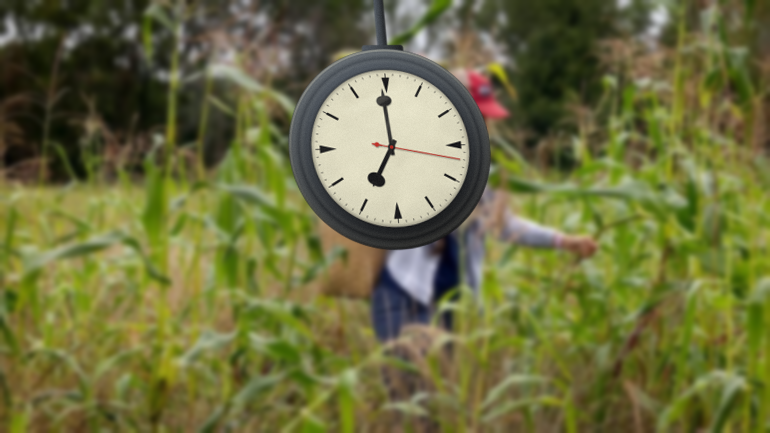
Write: 6:59:17
